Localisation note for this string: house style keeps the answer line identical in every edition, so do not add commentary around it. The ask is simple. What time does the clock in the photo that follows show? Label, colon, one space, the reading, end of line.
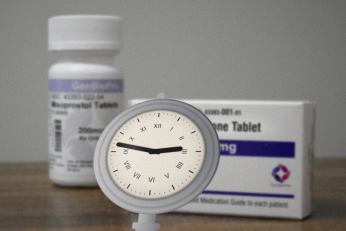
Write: 2:47
